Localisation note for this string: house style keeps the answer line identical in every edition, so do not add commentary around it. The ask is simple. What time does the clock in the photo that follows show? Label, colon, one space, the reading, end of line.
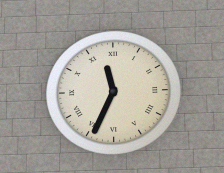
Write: 11:34
